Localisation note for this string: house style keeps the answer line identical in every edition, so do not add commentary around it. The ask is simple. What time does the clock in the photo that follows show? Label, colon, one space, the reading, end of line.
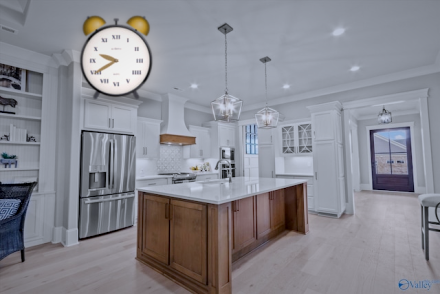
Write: 9:40
